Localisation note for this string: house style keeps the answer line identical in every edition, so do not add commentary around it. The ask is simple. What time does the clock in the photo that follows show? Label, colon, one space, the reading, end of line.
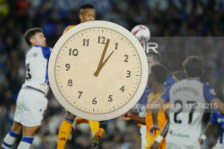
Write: 1:02
